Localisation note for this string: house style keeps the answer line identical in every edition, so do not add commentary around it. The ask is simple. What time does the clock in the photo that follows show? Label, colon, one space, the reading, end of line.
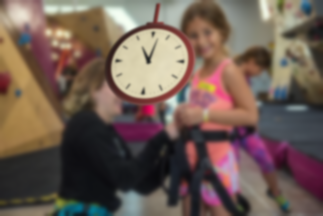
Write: 11:02
